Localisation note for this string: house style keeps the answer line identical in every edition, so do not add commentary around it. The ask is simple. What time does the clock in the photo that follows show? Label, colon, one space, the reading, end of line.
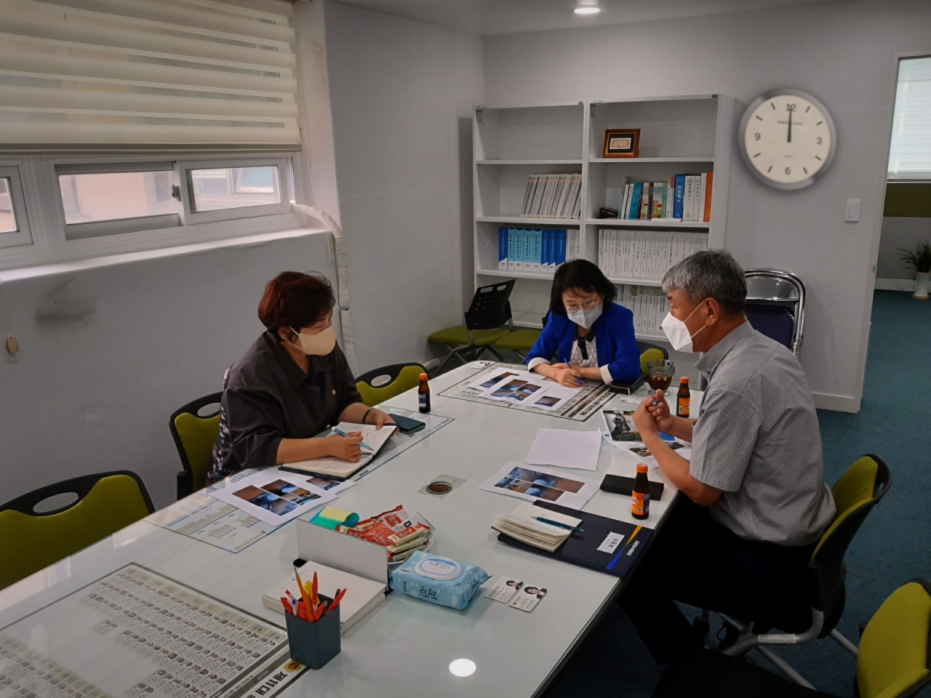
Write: 12:00
